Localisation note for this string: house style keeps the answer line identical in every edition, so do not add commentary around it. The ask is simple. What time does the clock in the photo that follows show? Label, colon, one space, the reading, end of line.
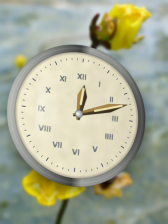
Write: 12:12
